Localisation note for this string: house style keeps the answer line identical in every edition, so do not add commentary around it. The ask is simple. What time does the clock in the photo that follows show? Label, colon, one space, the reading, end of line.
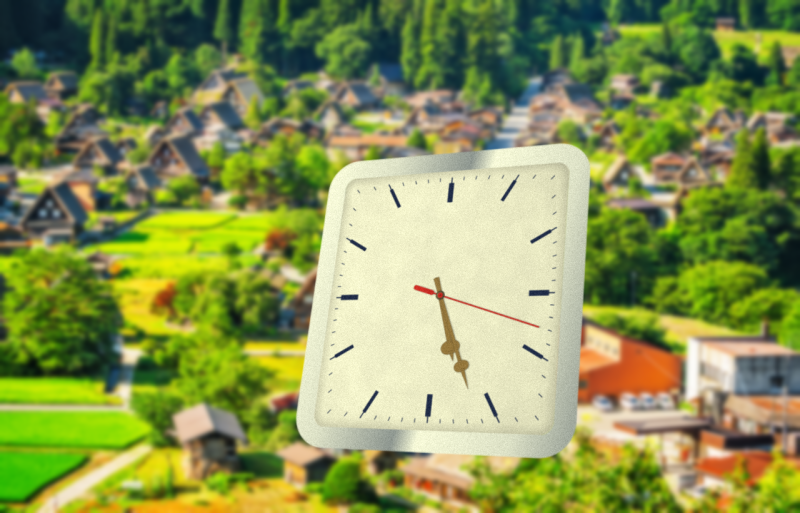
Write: 5:26:18
